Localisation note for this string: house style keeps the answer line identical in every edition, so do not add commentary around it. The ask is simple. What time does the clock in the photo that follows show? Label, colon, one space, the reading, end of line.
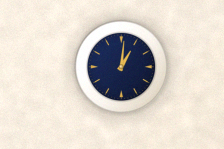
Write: 1:01
